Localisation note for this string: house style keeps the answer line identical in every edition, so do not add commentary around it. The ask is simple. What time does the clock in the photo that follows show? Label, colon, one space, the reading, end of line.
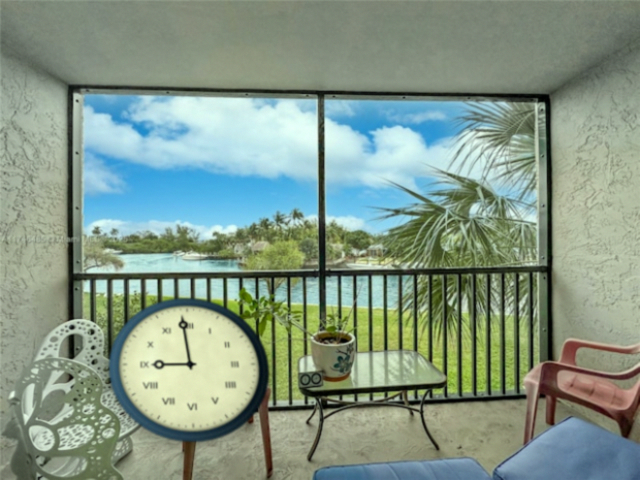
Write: 8:59
